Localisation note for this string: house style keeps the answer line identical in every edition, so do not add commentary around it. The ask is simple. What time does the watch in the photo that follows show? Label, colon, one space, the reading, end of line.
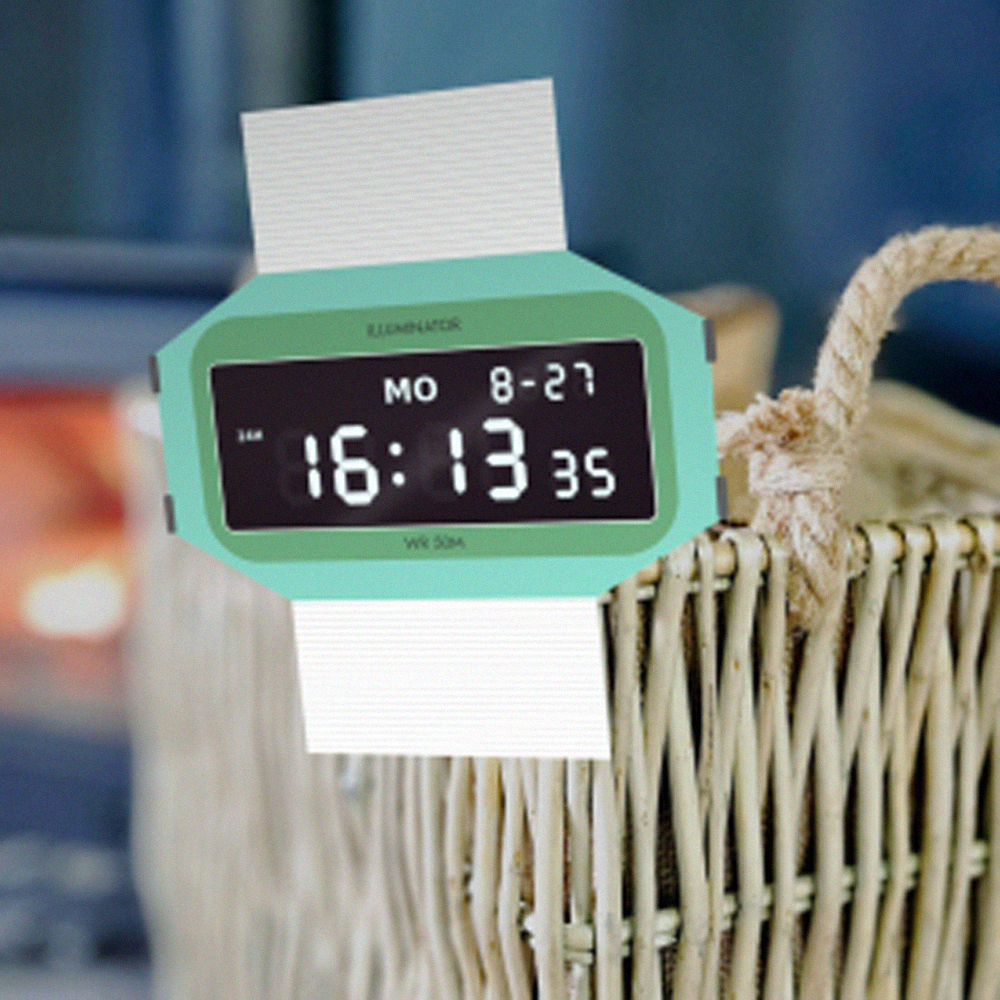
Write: 16:13:35
